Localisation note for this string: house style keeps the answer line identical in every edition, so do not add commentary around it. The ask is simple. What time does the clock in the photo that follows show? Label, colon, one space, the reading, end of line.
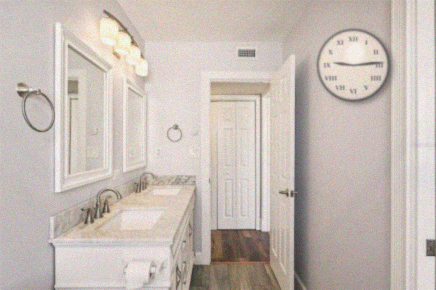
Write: 9:14
